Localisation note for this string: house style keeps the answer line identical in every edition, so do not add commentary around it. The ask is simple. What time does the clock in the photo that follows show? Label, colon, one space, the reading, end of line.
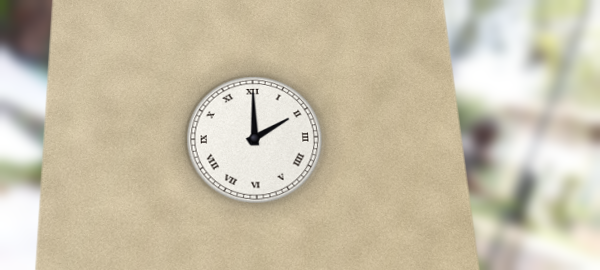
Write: 2:00
